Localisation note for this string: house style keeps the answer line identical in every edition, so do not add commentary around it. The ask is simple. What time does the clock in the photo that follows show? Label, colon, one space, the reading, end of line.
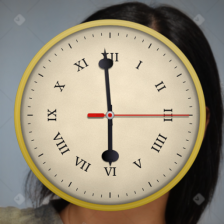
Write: 5:59:15
